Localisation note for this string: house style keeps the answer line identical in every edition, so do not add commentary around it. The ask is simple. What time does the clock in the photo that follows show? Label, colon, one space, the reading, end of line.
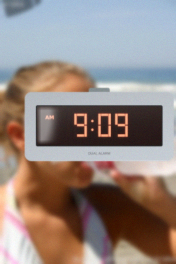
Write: 9:09
